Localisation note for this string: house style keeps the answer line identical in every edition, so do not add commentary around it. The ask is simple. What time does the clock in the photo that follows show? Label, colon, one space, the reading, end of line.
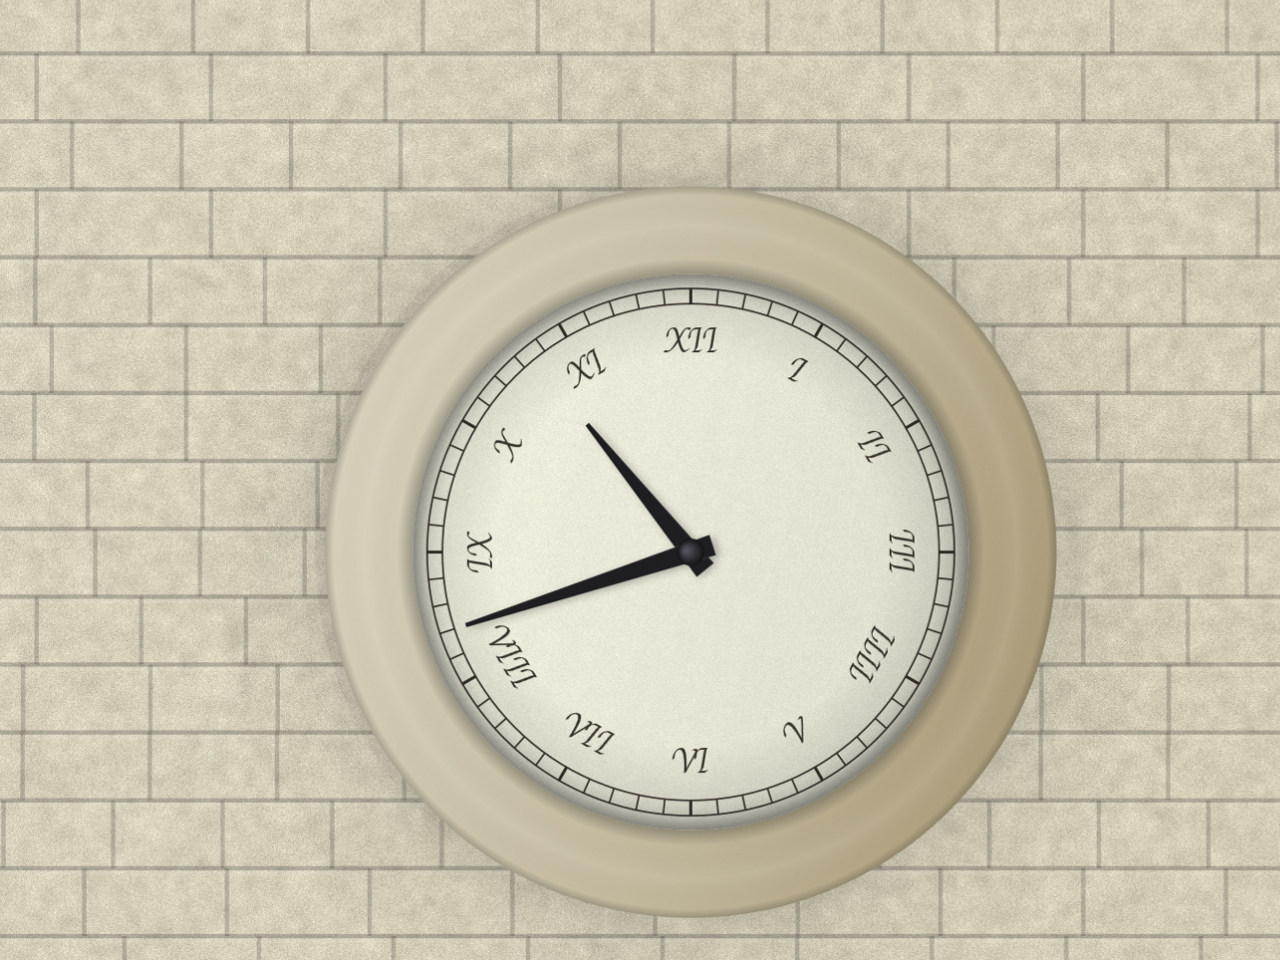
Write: 10:42
